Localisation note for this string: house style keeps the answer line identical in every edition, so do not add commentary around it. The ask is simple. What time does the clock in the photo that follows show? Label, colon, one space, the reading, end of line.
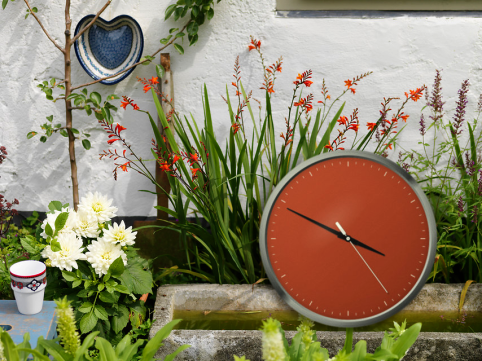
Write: 3:49:24
